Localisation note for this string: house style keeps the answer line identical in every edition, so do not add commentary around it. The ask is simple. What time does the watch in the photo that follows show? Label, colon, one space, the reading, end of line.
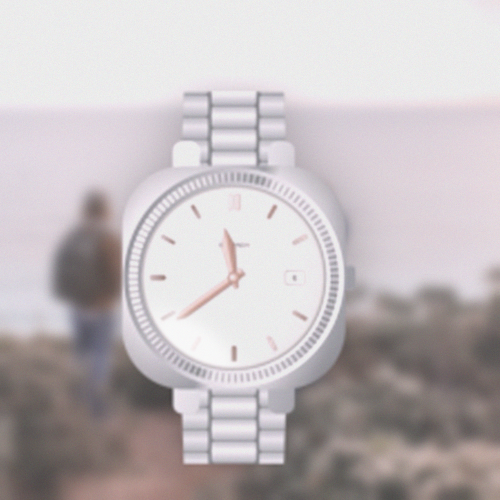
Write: 11:39
